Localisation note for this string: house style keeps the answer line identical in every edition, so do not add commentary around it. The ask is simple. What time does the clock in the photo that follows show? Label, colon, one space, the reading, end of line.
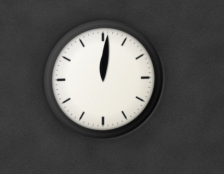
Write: 12:01
